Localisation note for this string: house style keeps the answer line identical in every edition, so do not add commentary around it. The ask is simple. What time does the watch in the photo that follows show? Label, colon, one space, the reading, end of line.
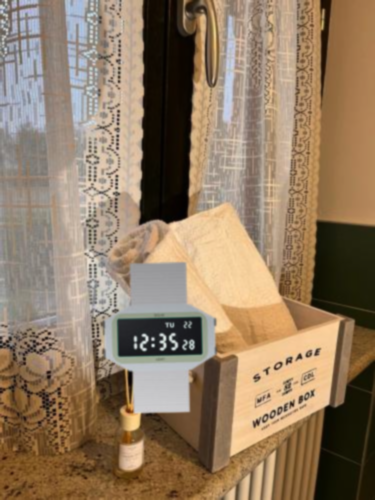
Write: 12:35:28
